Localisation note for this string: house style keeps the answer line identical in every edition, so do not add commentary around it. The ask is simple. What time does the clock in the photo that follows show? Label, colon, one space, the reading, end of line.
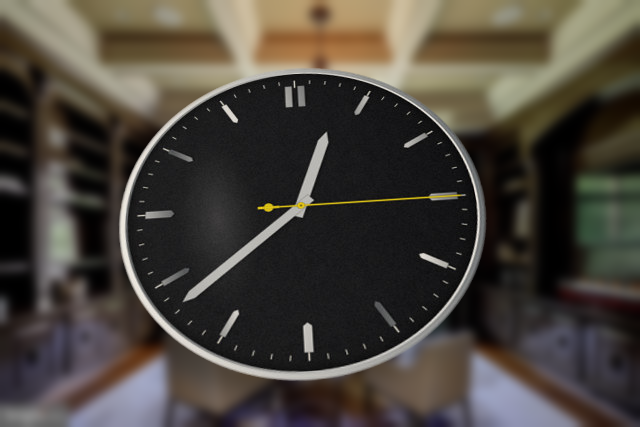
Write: 12:38:15
